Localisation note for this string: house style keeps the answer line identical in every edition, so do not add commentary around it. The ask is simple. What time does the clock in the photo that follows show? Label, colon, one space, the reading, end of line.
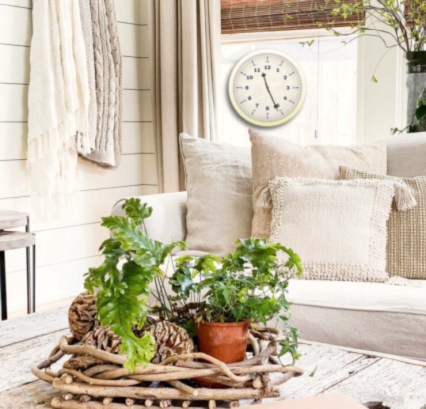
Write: 11:26
